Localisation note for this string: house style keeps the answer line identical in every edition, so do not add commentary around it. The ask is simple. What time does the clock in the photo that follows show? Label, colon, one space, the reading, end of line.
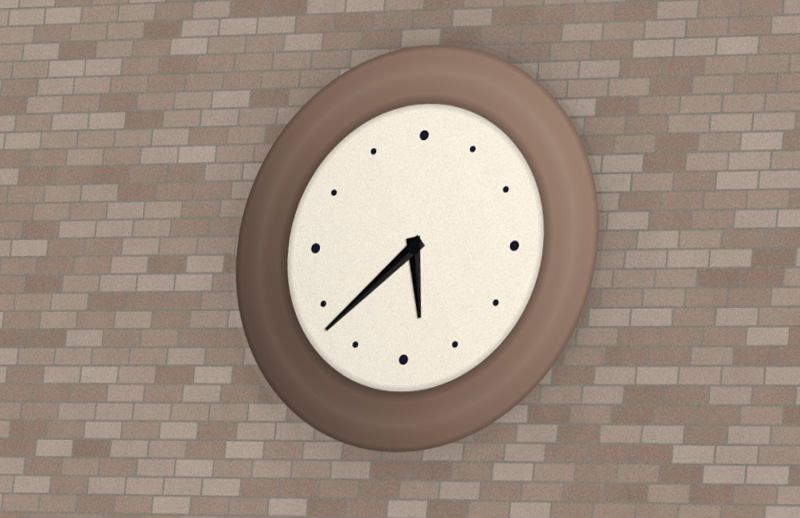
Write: 5:38
